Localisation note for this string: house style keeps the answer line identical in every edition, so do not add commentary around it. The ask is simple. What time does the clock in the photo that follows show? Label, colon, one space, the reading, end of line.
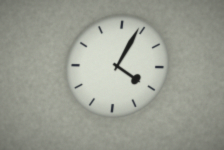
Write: 4:04
